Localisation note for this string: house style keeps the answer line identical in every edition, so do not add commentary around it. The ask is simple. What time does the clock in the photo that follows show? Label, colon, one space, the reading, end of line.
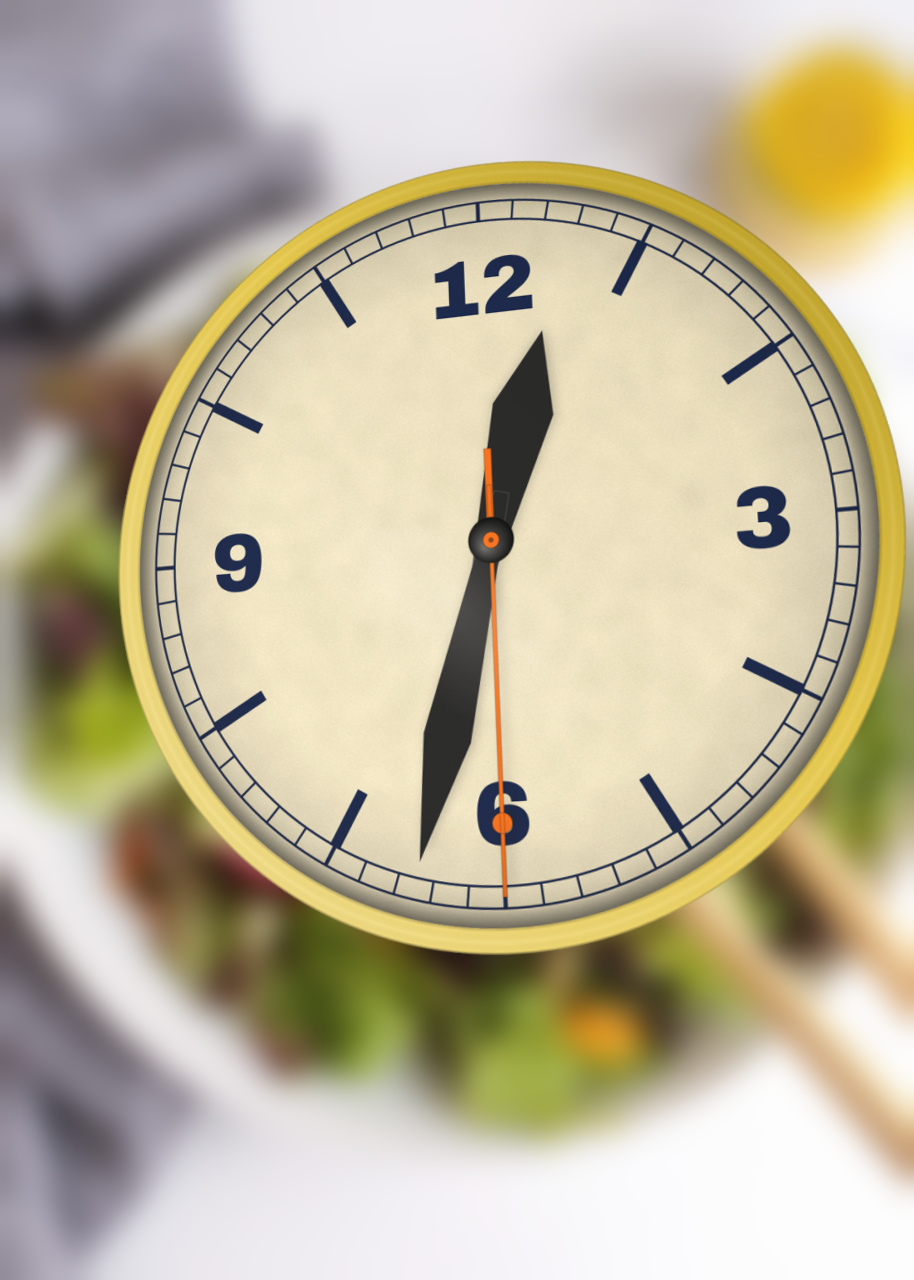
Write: 12:32:30
